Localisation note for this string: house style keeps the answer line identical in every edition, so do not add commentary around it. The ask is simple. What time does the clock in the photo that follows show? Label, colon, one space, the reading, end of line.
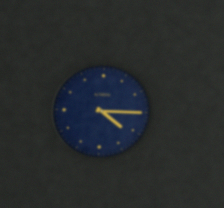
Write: 4:15
